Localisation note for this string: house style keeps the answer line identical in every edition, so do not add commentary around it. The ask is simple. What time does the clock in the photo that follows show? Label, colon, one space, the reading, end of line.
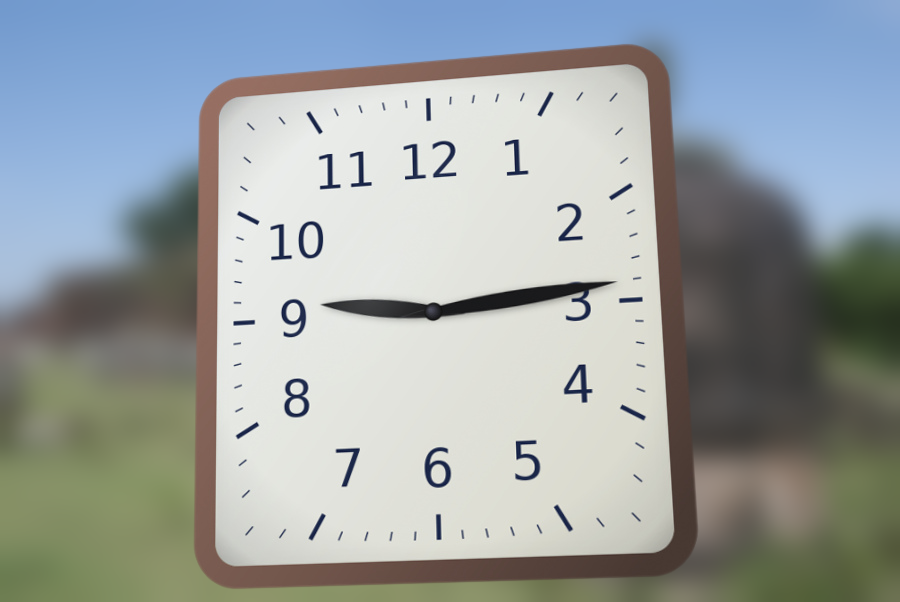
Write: 9:14
